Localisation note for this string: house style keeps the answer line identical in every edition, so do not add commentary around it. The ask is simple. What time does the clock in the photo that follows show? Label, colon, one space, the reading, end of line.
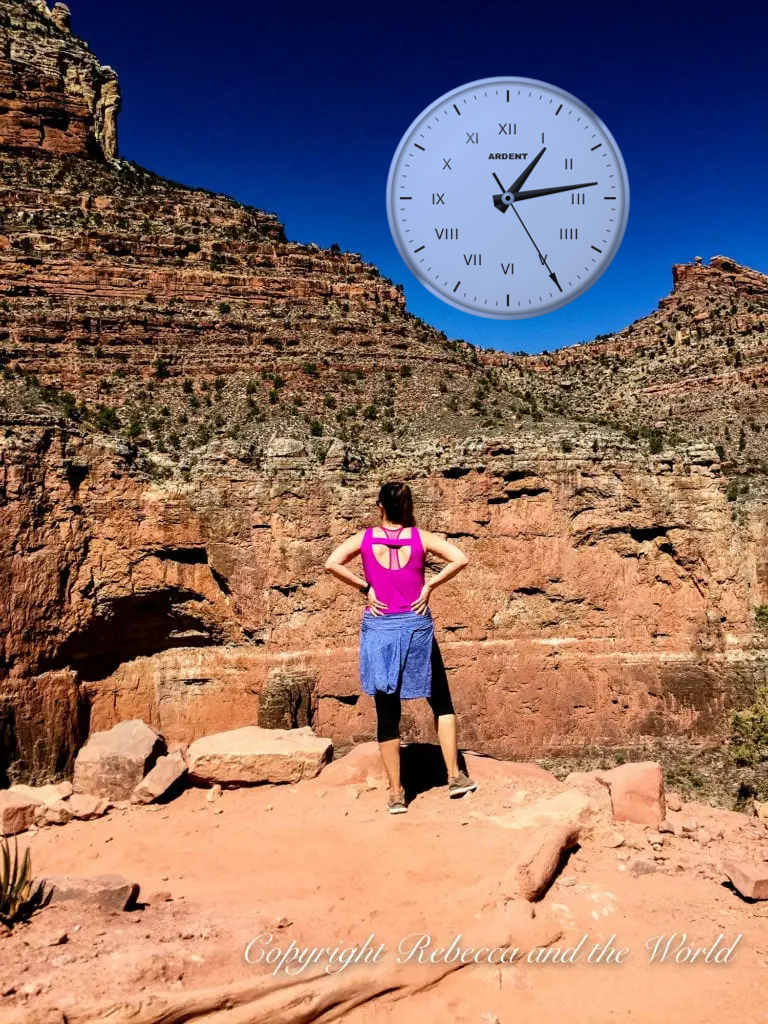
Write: 1:13:25
